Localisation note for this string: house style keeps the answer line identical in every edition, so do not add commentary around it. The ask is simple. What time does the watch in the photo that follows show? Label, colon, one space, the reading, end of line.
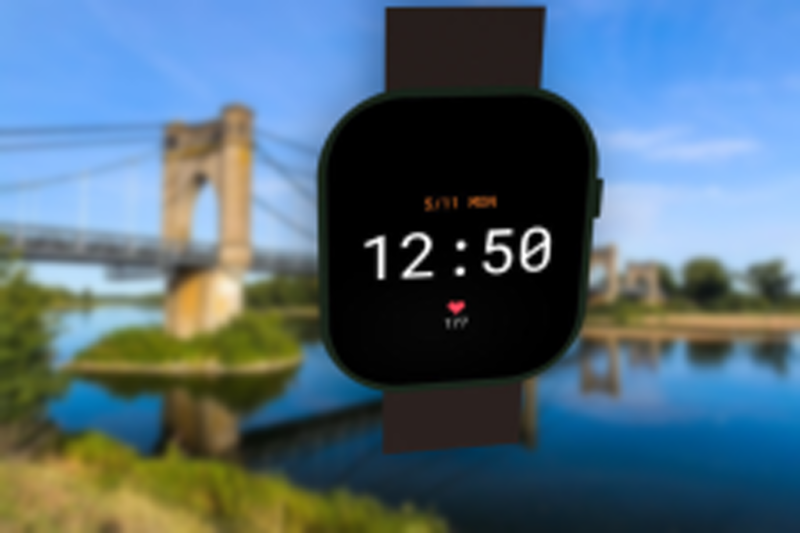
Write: 12:50
